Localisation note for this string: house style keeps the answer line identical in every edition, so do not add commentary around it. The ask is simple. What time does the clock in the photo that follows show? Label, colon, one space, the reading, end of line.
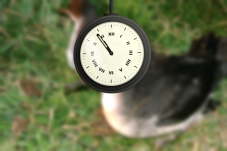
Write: 10:54
